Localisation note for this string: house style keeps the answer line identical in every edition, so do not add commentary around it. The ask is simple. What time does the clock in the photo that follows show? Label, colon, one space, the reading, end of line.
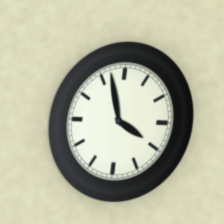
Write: 3:57
